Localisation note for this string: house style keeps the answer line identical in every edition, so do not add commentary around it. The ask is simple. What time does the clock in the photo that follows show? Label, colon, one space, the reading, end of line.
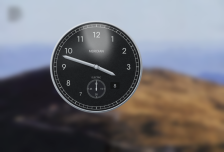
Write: 3:48
